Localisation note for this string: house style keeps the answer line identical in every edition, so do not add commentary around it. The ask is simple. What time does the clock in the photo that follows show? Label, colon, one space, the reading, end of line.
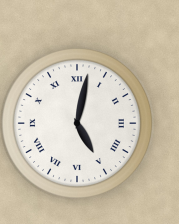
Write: 5:02
